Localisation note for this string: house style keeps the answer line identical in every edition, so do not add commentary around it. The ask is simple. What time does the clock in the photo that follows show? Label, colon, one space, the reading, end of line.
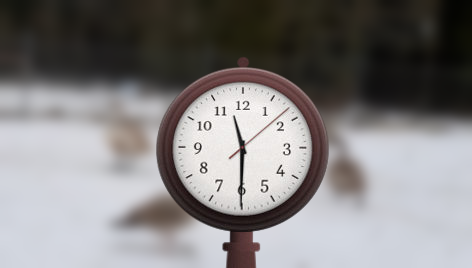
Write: 11:30:08
